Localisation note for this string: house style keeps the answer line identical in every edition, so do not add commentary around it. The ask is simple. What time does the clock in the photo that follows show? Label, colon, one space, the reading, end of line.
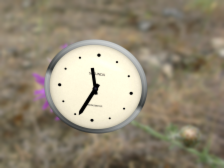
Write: 11:34
